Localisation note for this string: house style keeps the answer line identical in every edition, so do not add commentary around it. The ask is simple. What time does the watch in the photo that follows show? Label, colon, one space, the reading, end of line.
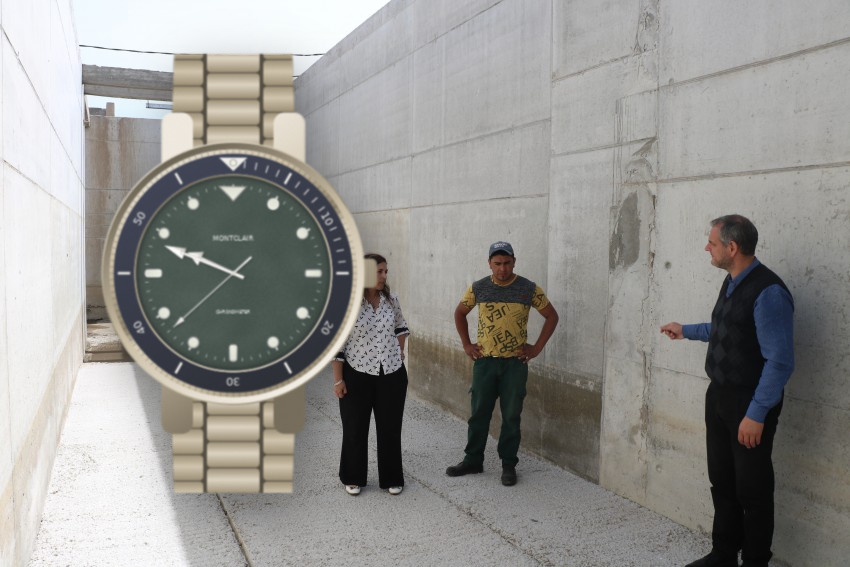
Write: 9:48:38
